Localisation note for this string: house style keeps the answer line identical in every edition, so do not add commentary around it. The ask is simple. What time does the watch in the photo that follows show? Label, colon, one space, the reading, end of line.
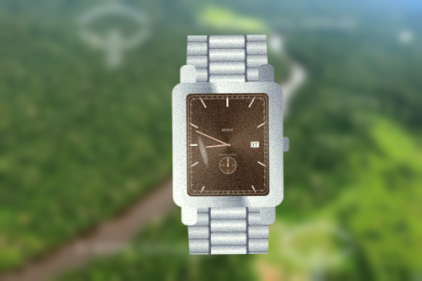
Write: 8:49
